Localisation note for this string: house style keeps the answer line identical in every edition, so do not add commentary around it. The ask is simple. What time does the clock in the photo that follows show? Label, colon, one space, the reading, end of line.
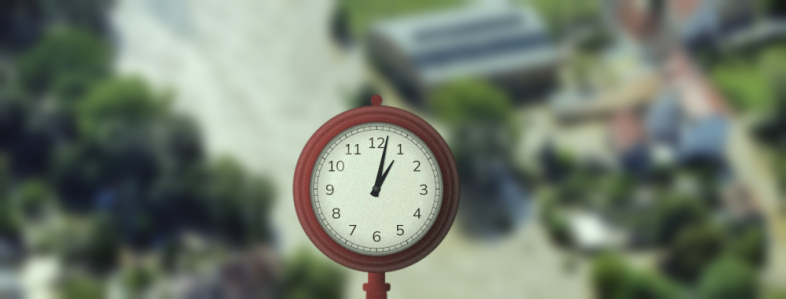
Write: 1:02
